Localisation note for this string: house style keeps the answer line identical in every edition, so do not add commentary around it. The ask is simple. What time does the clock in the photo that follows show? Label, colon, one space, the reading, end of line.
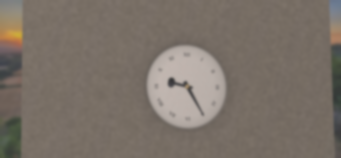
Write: 9:25
